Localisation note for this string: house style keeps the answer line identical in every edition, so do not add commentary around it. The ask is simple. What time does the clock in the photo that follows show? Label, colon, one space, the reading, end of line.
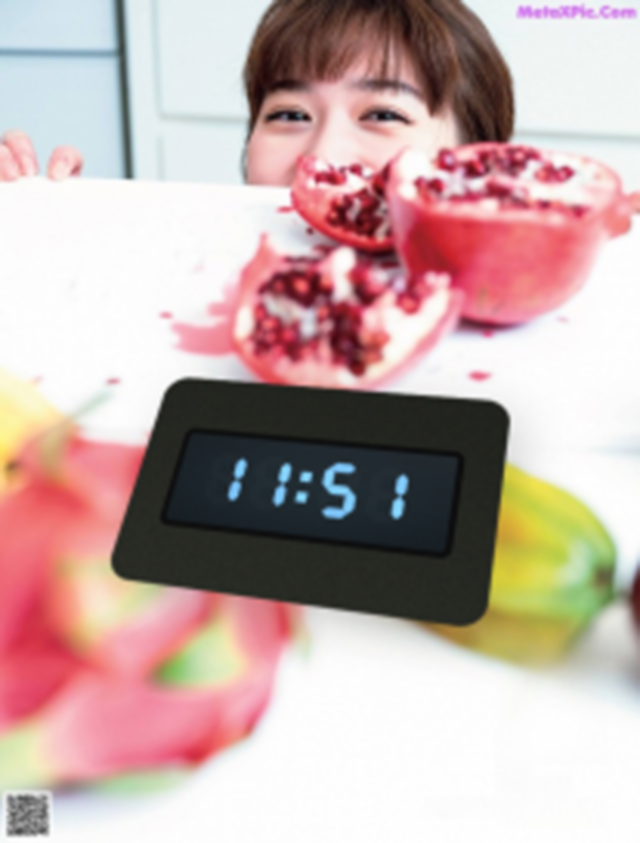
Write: 11:51
